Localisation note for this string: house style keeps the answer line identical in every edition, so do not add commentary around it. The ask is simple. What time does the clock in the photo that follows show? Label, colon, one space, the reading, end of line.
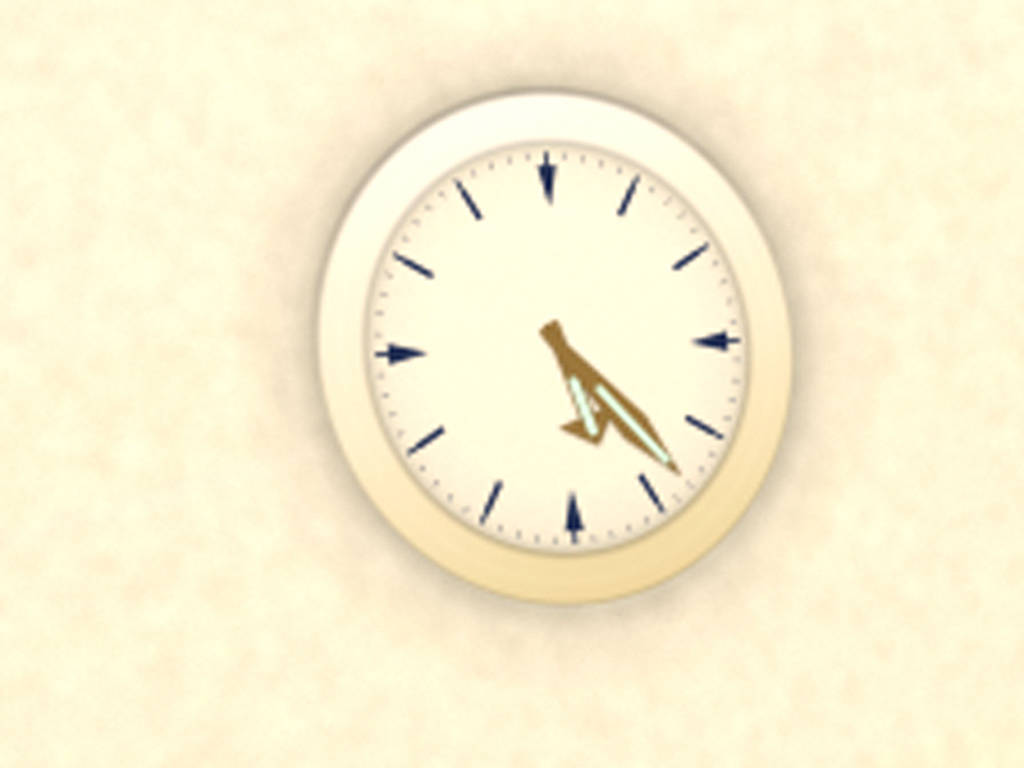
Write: 5:23
